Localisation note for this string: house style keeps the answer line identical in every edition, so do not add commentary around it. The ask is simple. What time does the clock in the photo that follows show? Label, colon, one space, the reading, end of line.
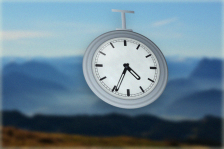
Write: 4:34
